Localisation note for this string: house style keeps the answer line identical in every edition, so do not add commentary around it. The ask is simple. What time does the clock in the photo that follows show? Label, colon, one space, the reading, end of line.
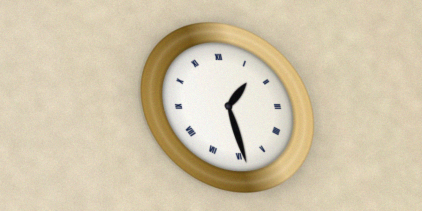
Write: 1:29
